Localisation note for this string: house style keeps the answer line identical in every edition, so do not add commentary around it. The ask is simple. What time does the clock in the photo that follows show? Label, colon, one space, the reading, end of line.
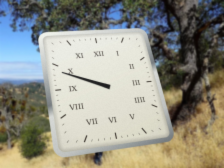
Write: 9:49
